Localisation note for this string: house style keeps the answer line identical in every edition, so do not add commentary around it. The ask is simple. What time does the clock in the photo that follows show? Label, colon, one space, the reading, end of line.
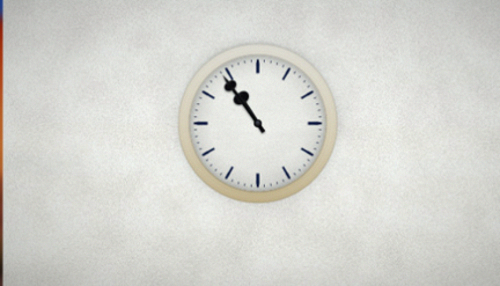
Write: 10:54
